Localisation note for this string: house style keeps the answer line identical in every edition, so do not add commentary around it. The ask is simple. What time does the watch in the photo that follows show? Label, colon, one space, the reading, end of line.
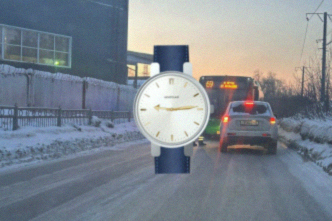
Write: 9:14
